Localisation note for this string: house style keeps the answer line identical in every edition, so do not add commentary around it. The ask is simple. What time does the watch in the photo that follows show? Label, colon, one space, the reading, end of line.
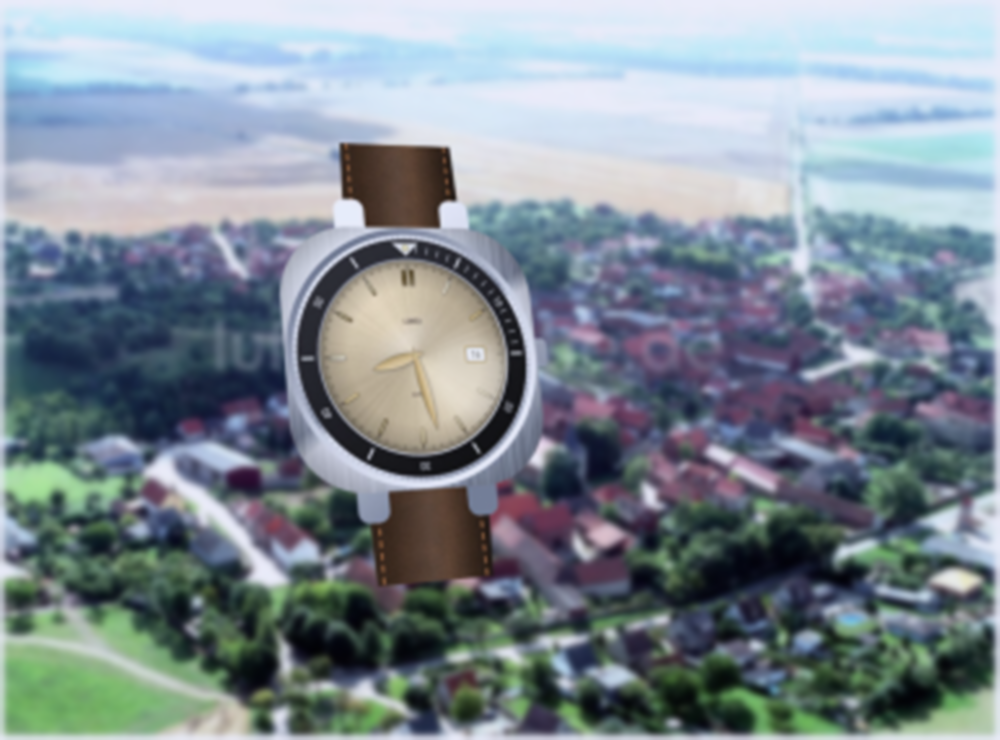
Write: 8:28
